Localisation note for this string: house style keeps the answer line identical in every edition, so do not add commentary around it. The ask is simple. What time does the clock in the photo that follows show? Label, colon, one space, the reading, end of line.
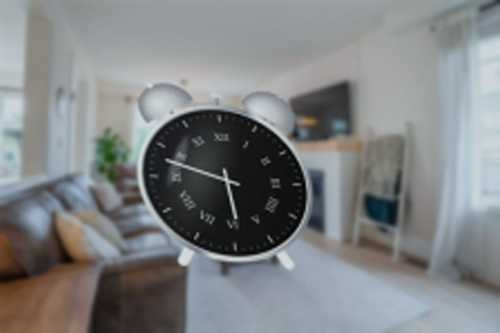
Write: 5:48
